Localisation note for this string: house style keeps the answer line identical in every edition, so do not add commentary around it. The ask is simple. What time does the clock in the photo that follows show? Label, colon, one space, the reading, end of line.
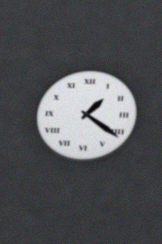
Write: 1:21
